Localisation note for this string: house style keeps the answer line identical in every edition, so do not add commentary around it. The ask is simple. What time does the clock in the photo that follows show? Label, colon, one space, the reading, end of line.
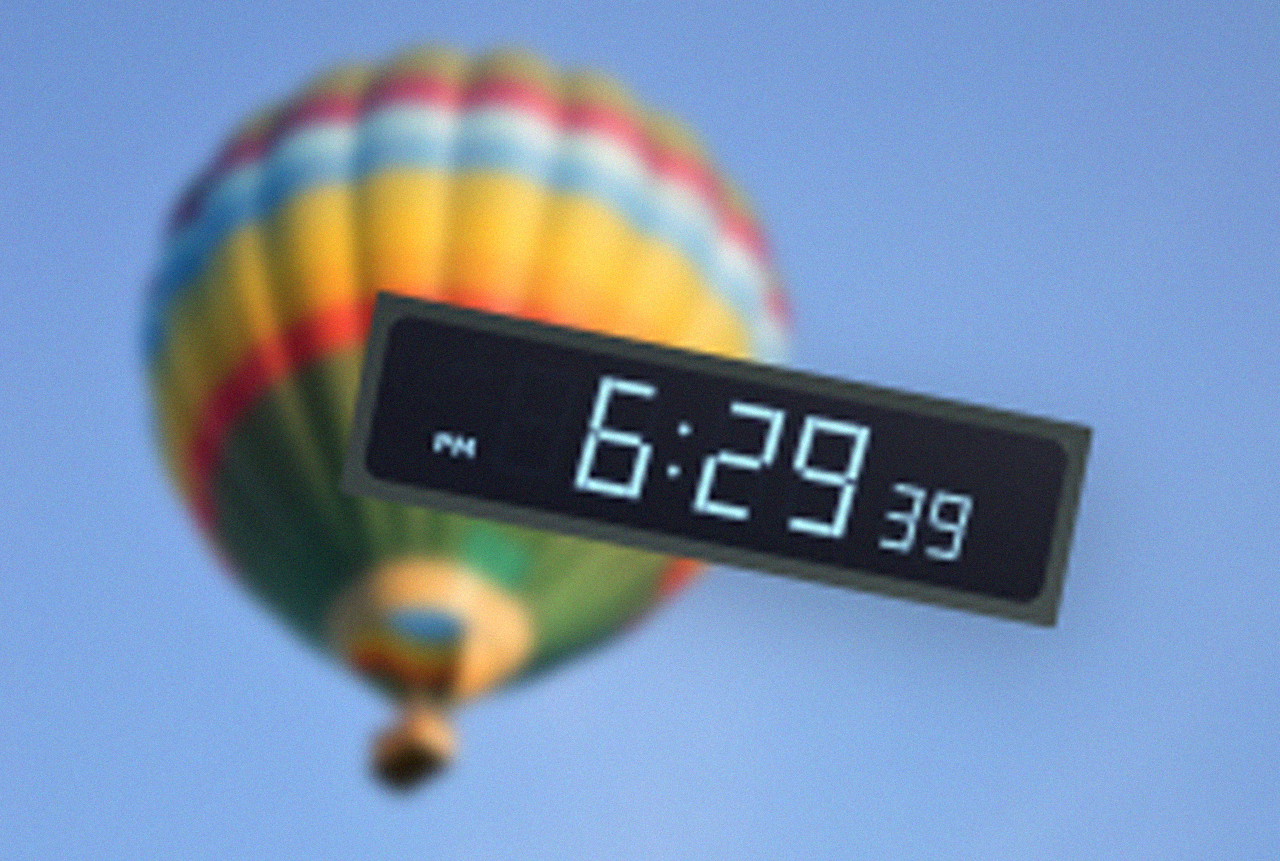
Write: 6:29:39
